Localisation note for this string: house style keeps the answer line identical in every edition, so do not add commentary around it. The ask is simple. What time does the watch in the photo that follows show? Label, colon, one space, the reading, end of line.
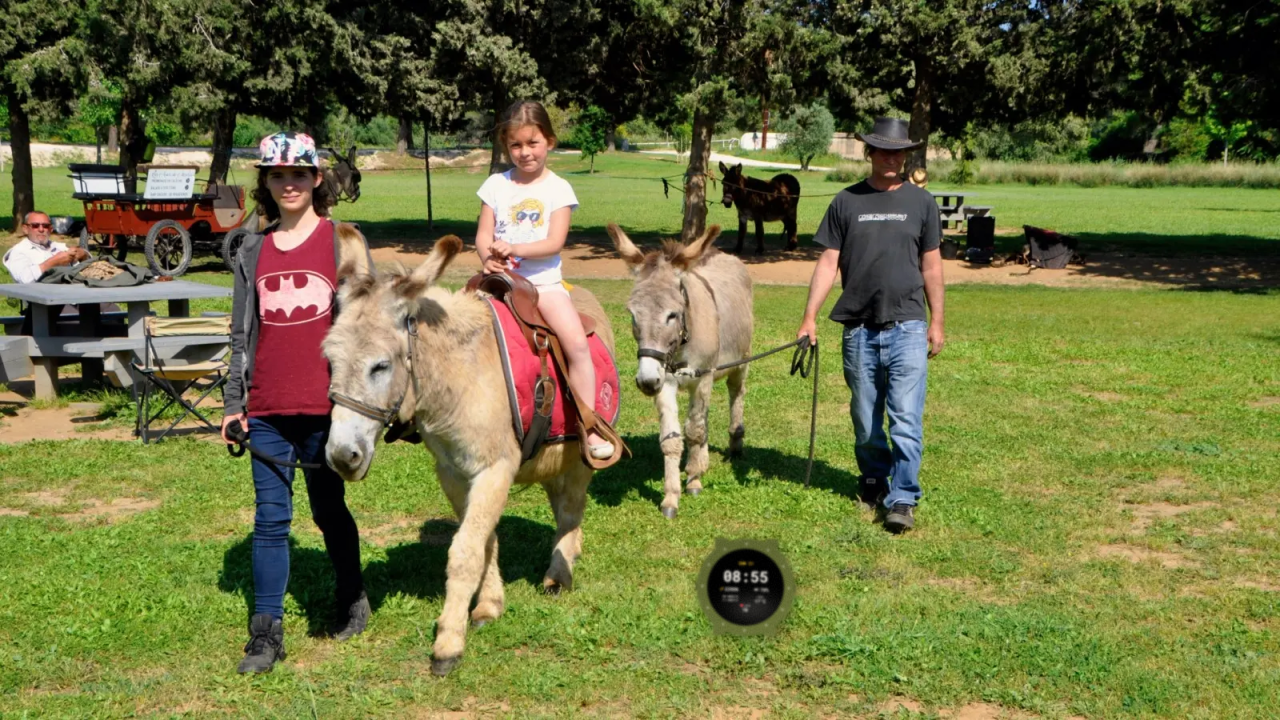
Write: 8:55
